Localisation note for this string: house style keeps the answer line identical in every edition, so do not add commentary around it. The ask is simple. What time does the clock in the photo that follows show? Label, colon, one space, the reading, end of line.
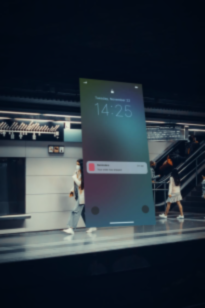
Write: 14:25
